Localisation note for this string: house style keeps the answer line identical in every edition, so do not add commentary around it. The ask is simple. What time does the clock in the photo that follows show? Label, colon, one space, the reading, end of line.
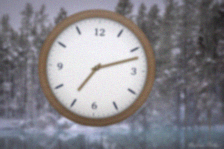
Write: 7:12
